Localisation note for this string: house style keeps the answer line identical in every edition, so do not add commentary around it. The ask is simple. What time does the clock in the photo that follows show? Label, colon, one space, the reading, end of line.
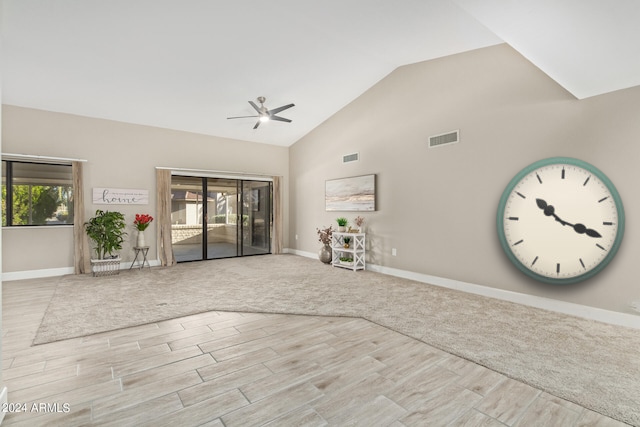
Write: 10:18
